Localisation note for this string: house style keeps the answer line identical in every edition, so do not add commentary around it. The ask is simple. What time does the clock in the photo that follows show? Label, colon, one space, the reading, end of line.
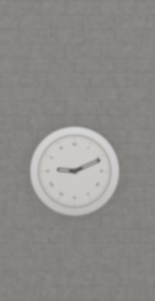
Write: 9:11
